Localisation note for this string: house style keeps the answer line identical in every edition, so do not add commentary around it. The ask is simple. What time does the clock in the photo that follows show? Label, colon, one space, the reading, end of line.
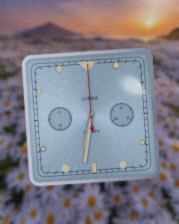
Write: 6:32
